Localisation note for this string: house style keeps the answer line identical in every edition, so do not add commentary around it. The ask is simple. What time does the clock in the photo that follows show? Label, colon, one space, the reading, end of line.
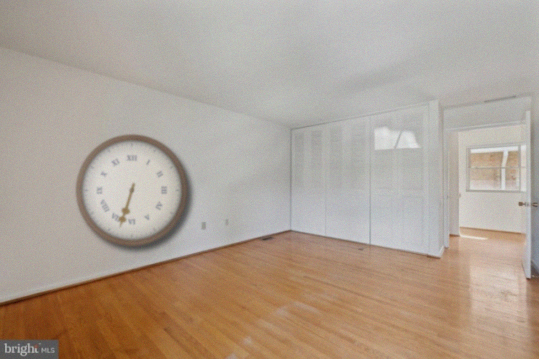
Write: 6:33
